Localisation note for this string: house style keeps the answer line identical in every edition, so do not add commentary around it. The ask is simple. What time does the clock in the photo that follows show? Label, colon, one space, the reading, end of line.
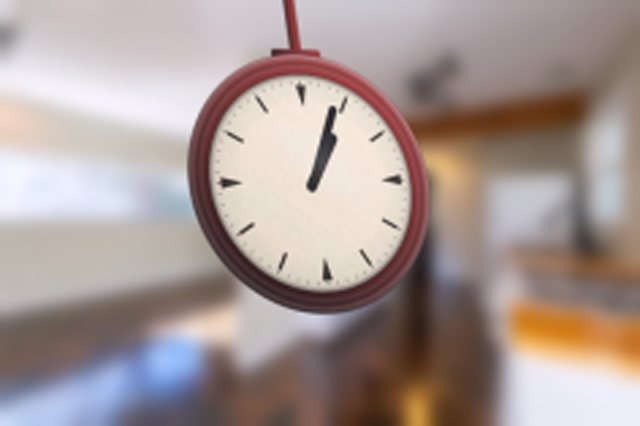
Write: 1:04
